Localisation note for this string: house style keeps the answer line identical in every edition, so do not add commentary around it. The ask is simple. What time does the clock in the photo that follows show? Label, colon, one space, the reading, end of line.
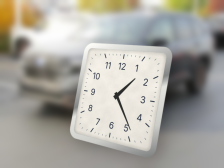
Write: 1:24
